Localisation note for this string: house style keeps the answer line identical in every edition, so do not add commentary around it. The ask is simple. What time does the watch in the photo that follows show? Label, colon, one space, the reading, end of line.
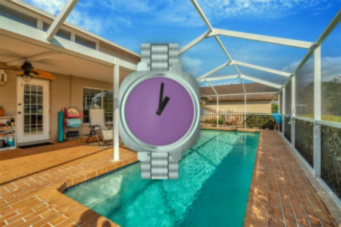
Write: 1:01
